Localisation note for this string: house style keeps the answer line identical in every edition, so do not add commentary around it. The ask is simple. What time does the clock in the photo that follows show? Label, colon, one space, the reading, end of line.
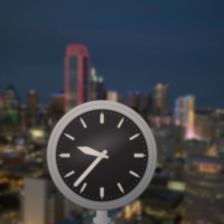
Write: 9:37
